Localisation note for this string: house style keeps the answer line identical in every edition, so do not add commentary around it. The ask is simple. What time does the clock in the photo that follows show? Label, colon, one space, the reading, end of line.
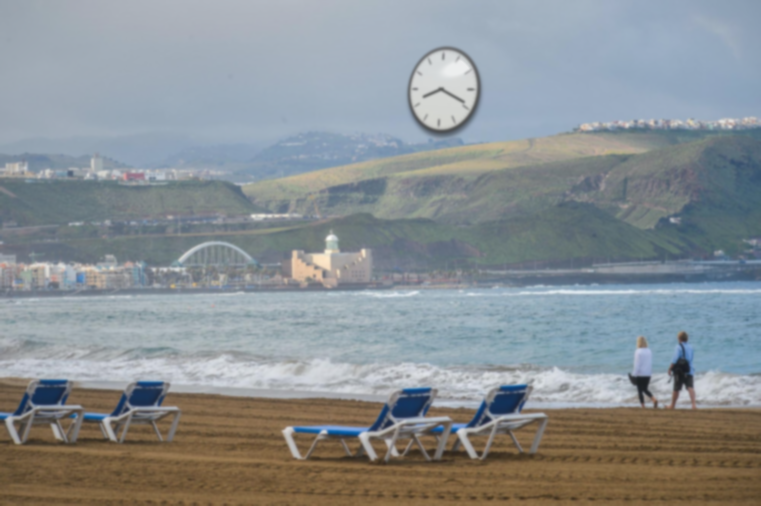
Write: 8:19
